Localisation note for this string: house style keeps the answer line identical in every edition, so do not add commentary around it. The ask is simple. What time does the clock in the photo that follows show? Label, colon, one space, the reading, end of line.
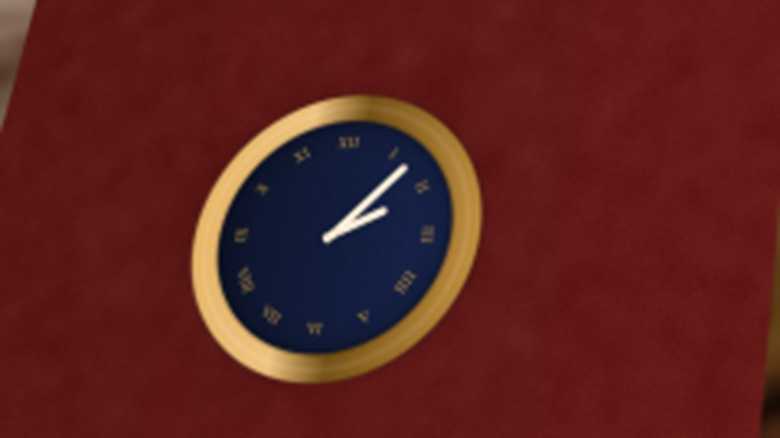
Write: 2:07
